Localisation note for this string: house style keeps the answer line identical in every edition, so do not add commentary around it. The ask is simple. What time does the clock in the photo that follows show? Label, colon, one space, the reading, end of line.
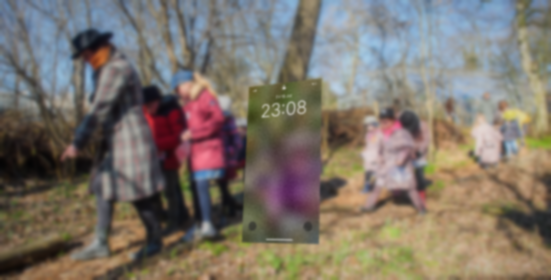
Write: 23:08
